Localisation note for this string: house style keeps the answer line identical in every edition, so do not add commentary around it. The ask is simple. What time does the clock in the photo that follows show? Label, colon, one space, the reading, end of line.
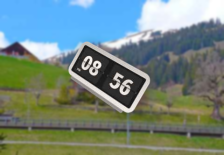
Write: 8:56
